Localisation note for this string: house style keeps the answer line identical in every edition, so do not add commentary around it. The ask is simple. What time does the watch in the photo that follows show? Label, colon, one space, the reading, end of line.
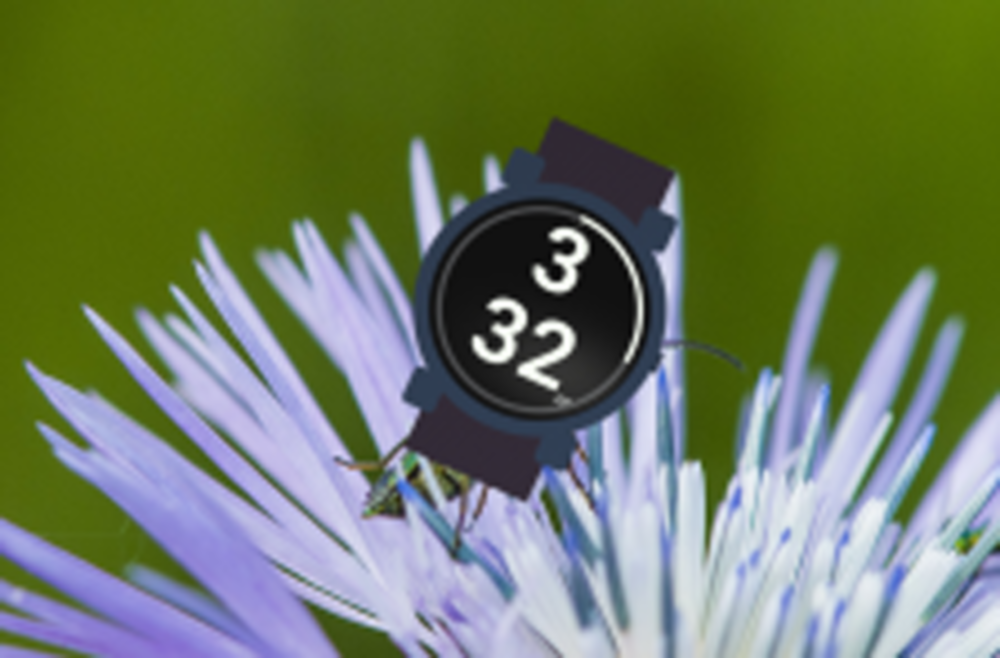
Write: 3:32
